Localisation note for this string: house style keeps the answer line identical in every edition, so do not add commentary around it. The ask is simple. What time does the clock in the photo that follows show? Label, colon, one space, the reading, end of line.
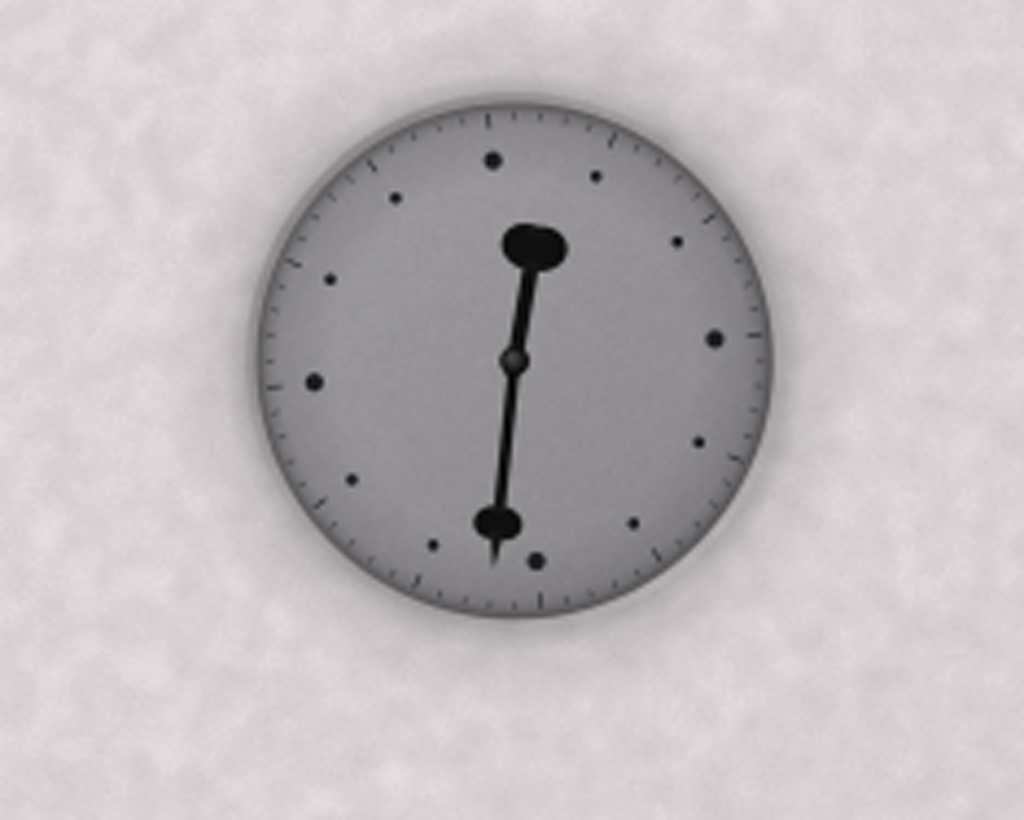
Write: 12:32
